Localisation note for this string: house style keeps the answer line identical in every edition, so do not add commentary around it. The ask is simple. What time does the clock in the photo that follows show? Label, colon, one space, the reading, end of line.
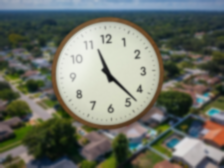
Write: 11:23
